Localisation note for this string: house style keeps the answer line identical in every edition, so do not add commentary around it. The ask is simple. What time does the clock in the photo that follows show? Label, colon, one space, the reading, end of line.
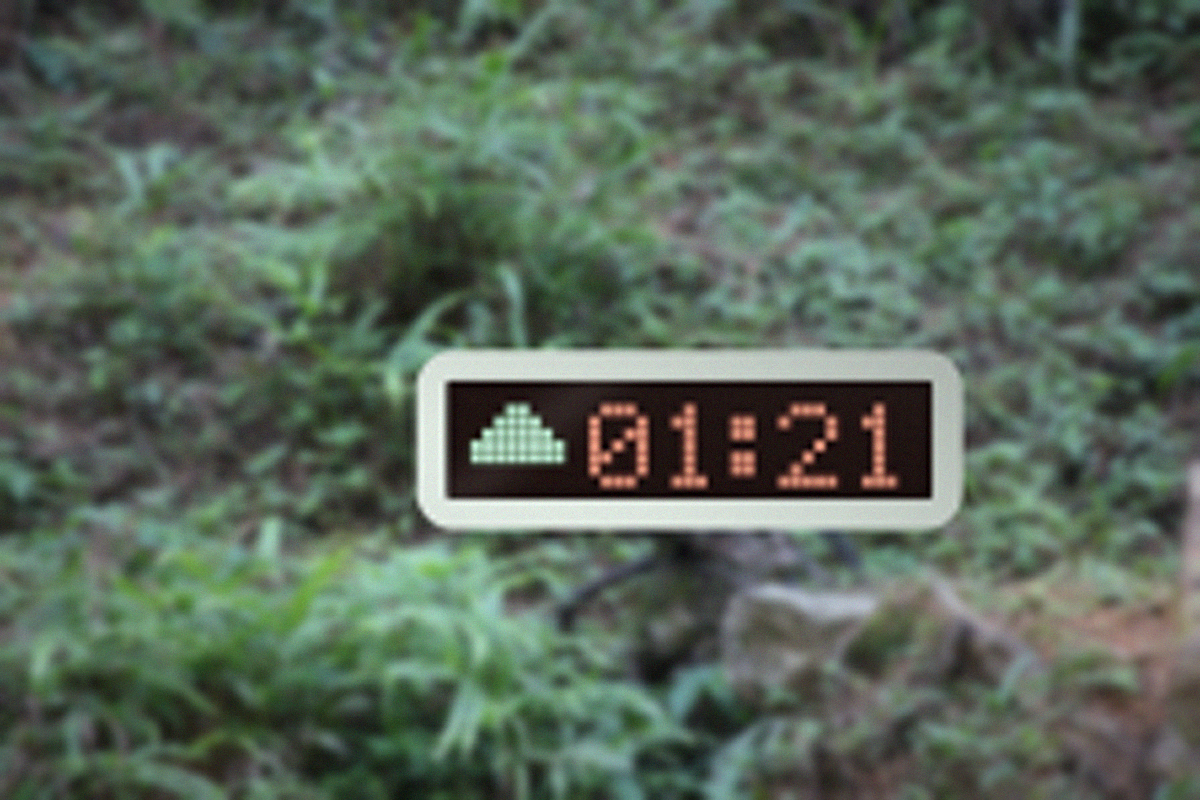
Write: 1:21
